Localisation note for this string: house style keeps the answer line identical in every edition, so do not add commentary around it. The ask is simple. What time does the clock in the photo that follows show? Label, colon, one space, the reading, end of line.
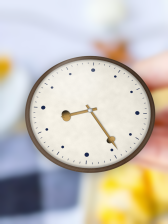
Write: 8:24
